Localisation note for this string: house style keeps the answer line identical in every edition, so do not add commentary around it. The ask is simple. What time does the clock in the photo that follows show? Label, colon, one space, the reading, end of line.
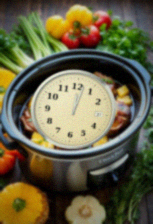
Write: 12:02
